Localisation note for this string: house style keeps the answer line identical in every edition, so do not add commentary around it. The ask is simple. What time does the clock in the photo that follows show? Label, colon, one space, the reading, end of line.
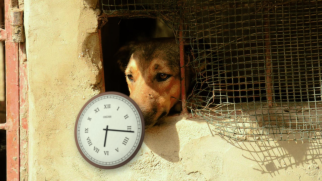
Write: 6:16
